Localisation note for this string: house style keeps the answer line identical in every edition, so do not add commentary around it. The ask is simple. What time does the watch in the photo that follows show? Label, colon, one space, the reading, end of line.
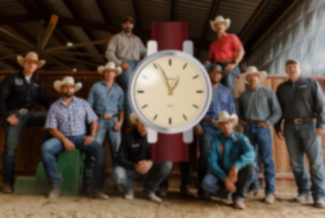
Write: 12:56
